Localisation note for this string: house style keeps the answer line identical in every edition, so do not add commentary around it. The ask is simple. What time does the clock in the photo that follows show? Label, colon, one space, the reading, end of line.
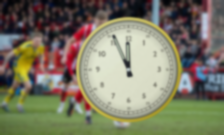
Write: 11:56
